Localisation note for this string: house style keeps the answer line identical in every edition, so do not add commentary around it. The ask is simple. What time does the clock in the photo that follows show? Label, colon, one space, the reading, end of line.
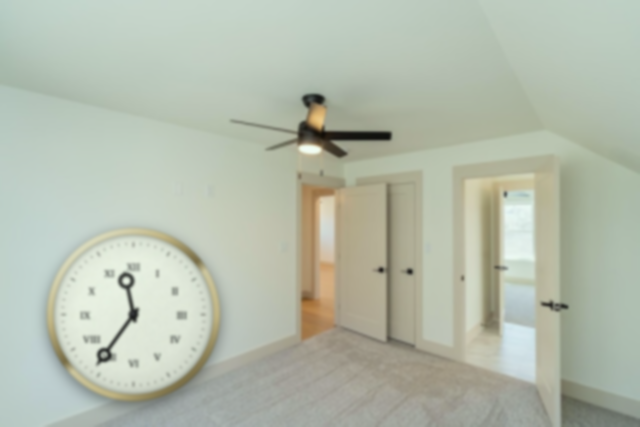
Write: 11:36
